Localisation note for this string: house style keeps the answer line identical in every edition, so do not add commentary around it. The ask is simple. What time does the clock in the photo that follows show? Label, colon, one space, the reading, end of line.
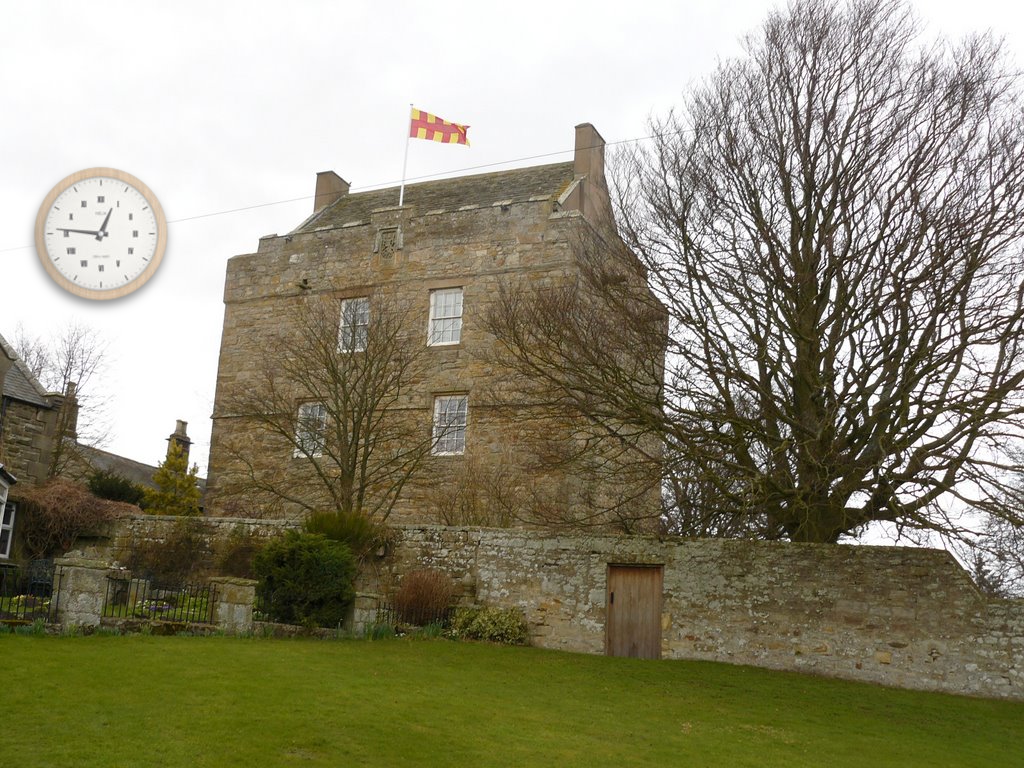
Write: 12:46
